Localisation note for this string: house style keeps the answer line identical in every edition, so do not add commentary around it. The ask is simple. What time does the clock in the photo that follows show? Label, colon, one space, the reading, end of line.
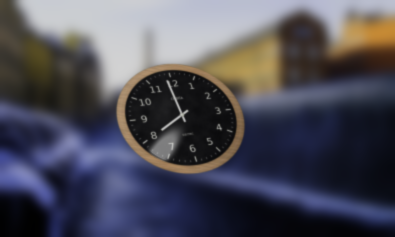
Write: 7:59
